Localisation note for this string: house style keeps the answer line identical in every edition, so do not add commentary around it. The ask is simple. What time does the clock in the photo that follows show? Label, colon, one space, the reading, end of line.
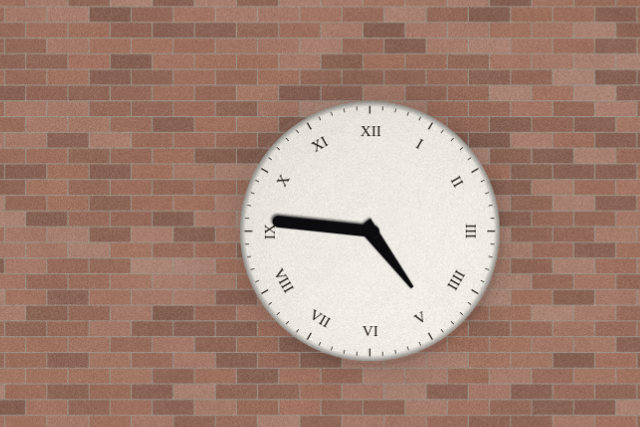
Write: 4:46
